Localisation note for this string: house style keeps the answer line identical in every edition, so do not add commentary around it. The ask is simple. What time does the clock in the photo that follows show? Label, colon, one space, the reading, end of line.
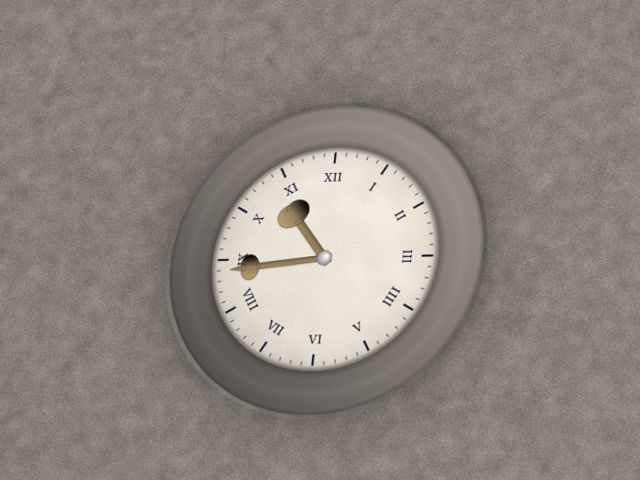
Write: 10:44
